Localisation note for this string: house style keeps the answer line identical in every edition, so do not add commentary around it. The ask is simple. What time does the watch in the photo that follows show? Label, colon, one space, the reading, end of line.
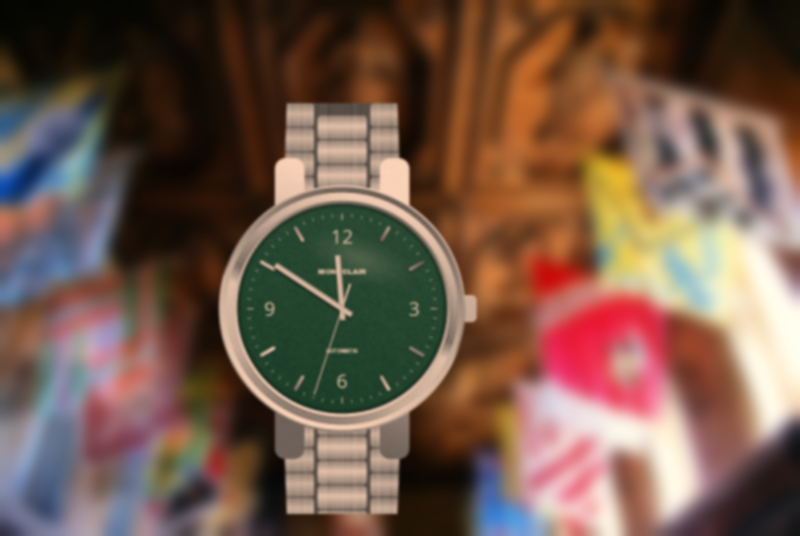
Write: 11:50:33
